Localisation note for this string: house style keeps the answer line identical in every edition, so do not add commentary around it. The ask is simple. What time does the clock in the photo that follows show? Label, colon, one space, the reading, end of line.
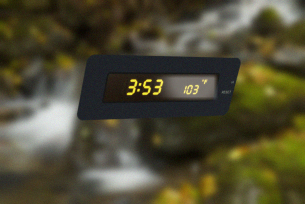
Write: 3:53
